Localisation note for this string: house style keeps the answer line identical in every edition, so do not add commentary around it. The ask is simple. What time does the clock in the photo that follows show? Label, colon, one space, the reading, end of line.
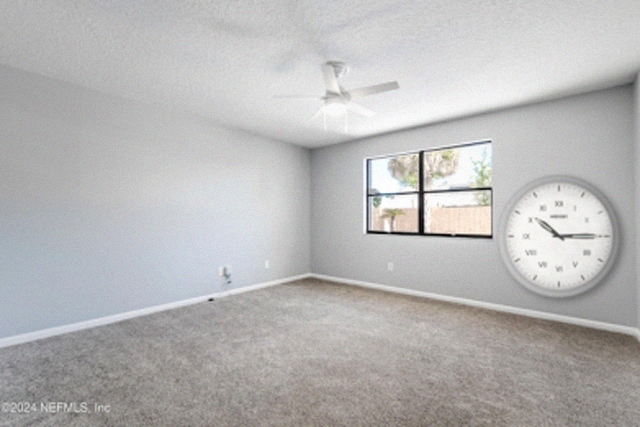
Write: 10:15
